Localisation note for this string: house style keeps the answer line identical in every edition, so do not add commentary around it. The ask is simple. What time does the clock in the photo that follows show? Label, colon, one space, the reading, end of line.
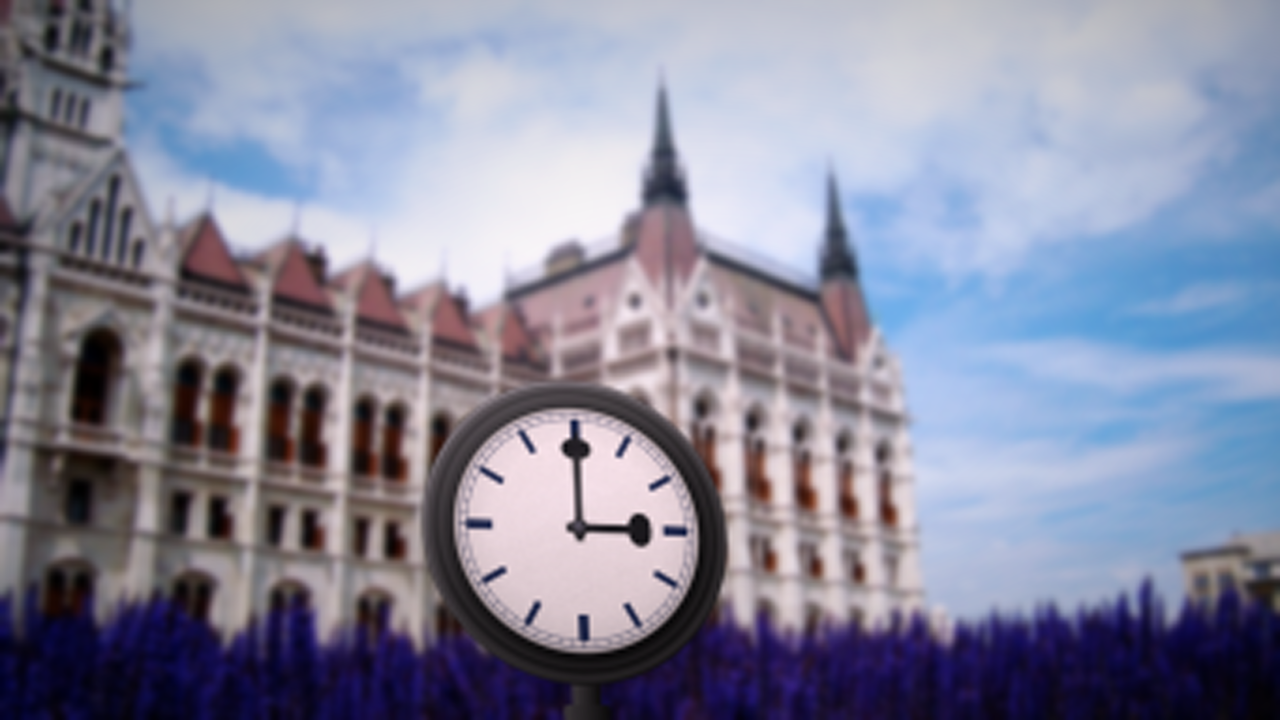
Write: 3:00
